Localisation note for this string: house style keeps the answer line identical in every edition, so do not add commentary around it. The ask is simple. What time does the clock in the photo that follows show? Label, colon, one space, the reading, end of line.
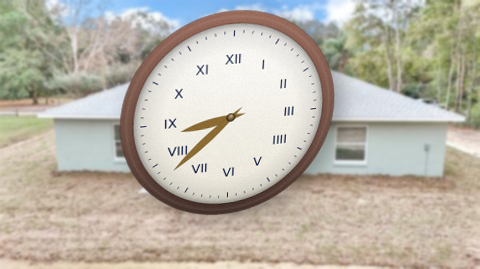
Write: 8:38
